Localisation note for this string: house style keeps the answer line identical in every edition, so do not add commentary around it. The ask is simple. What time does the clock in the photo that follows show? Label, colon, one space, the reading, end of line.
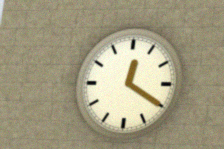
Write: 12:20
